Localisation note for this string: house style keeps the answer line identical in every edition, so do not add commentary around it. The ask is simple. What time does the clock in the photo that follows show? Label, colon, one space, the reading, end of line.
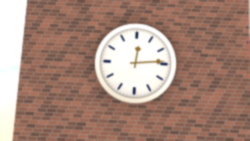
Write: 12:14
